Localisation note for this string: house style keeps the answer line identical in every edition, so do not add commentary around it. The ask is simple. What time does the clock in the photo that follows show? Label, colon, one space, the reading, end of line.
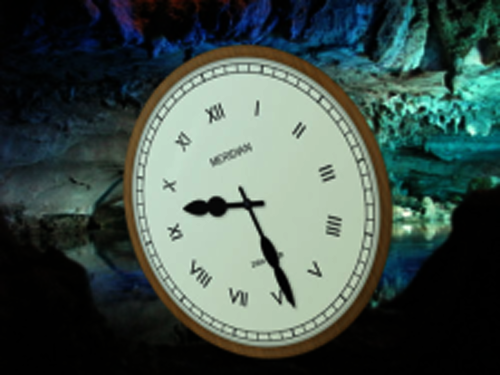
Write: 9:29
